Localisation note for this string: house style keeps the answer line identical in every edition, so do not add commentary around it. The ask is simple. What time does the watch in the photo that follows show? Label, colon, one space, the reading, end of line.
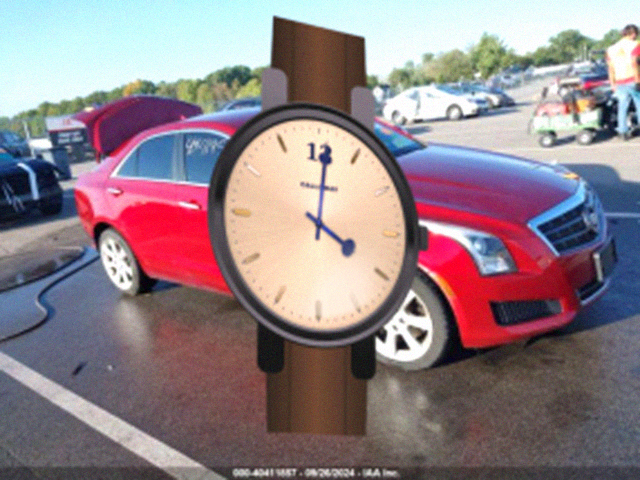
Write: 4:01
